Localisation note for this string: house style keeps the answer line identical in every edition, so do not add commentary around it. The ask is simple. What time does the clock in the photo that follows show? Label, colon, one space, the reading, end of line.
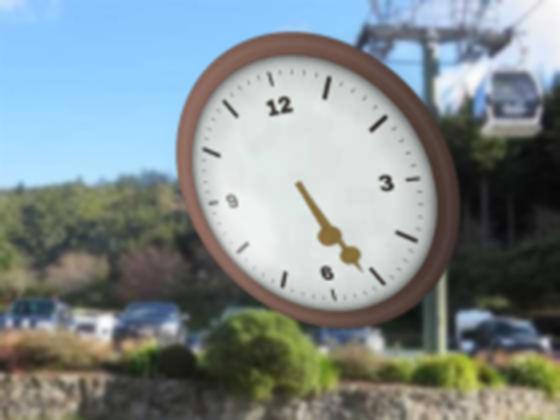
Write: 5:26
